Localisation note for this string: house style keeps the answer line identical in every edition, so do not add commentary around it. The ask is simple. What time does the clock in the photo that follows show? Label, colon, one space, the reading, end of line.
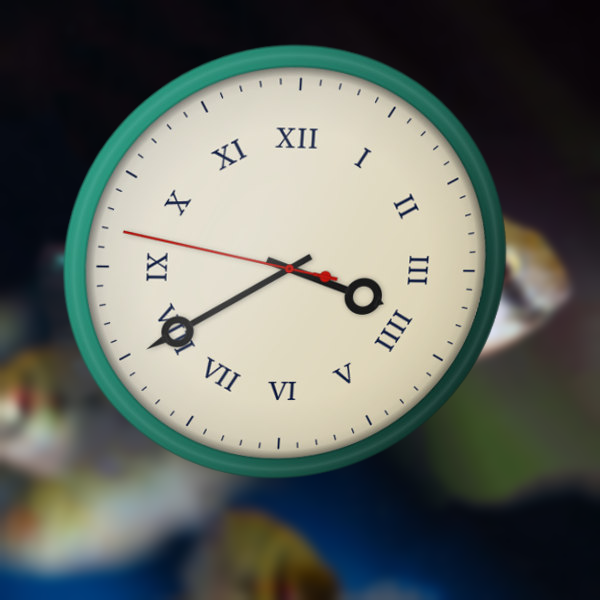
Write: 3:39:47
